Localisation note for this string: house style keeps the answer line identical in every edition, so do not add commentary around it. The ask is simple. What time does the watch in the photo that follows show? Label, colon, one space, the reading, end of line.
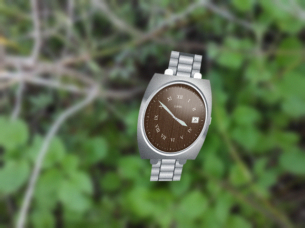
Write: 3:51
